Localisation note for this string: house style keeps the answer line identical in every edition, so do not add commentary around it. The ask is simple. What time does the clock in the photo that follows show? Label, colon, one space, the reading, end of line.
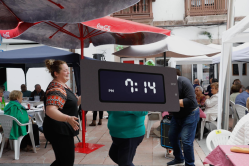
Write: 7:14
